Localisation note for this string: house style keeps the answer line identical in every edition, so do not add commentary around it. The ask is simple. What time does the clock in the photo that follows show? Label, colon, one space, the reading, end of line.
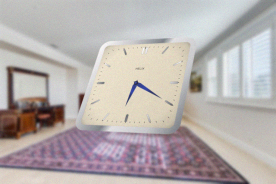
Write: 6:20
